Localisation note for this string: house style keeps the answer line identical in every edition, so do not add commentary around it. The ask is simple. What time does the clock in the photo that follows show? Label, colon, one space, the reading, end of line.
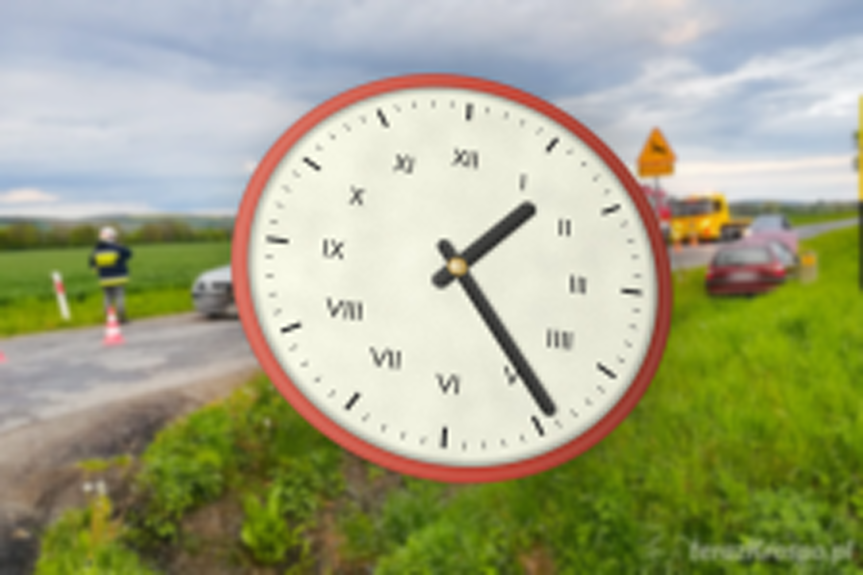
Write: 1:24
